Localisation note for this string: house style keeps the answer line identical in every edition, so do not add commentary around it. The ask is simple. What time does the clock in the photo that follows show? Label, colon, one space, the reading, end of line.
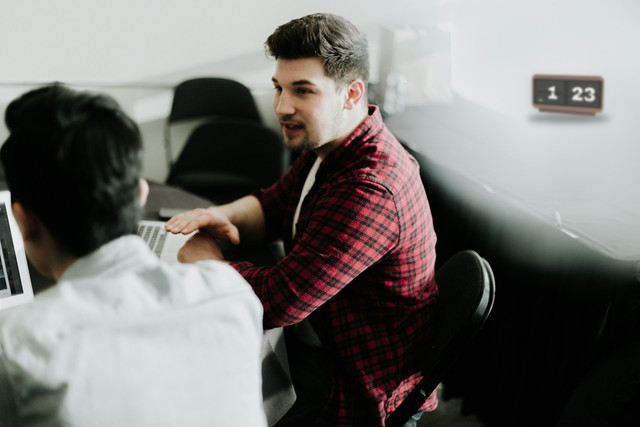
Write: 1:23
